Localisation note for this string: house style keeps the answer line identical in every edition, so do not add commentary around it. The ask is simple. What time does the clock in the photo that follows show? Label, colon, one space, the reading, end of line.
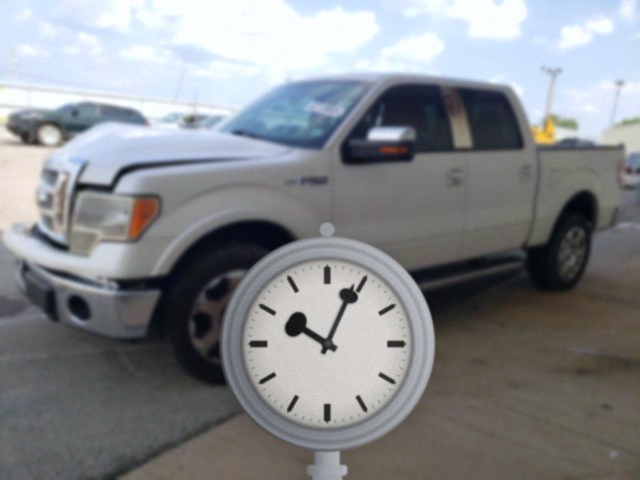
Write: 10:04
